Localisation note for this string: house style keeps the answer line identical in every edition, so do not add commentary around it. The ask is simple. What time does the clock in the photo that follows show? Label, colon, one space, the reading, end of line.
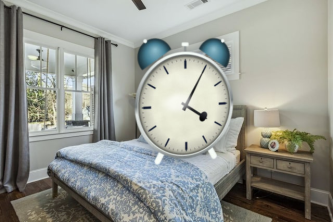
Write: 4:05
